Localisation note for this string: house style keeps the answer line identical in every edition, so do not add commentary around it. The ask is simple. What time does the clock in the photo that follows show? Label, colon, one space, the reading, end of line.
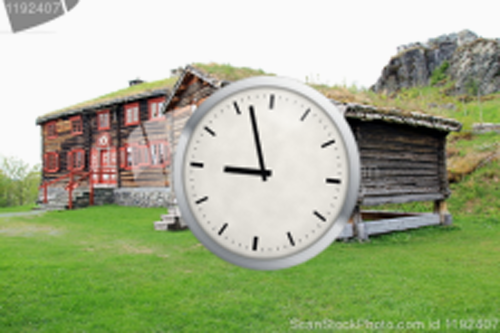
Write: 8:57
